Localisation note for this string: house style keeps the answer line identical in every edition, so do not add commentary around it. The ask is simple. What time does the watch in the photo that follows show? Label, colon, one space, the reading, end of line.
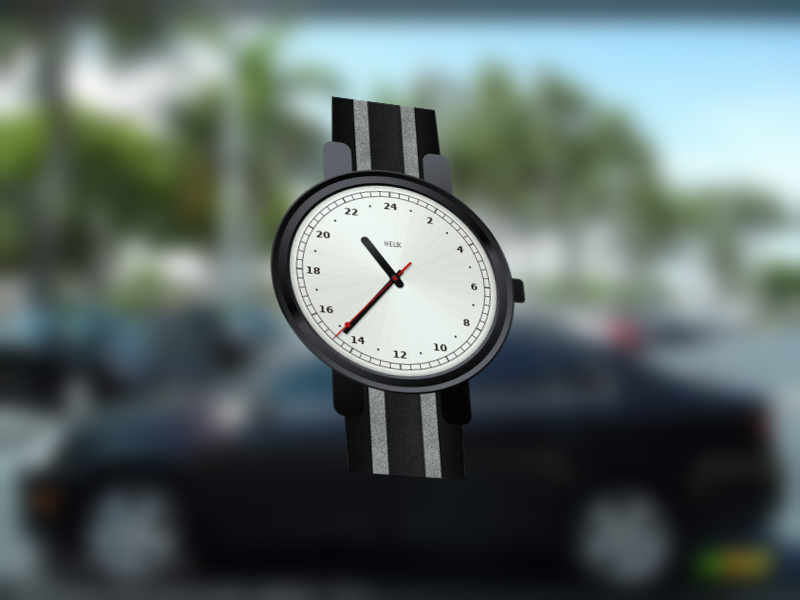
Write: 21:36:37
